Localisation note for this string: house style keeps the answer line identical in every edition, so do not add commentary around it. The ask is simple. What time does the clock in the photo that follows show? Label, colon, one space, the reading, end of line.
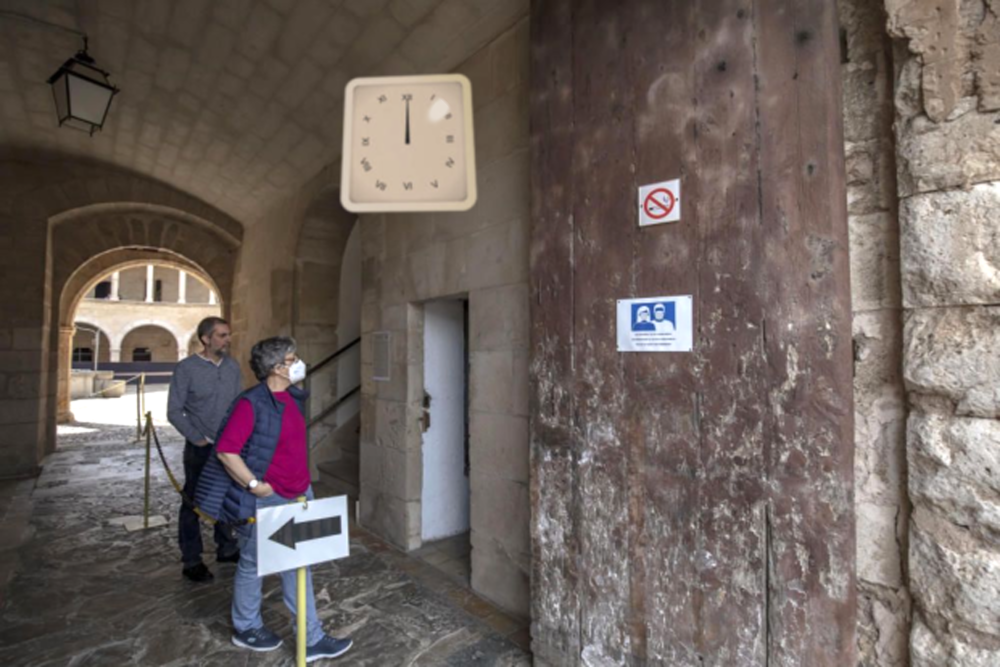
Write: 12:00
